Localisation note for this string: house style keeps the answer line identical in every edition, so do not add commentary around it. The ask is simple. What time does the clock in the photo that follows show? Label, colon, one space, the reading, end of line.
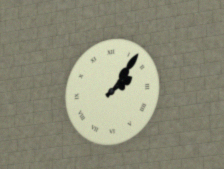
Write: 2:07
